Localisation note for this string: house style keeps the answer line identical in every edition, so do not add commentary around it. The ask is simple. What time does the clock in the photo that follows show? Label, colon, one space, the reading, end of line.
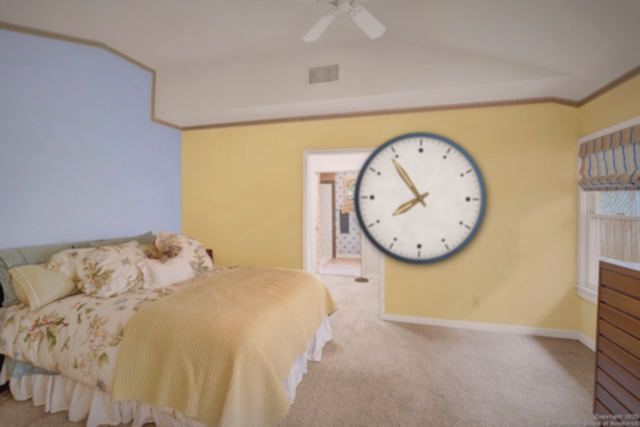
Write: 7:54
